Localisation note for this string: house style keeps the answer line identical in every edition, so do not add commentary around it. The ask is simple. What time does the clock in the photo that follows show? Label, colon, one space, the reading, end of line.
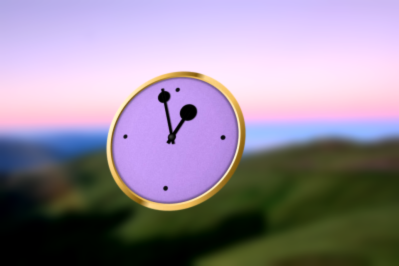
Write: 12:57
